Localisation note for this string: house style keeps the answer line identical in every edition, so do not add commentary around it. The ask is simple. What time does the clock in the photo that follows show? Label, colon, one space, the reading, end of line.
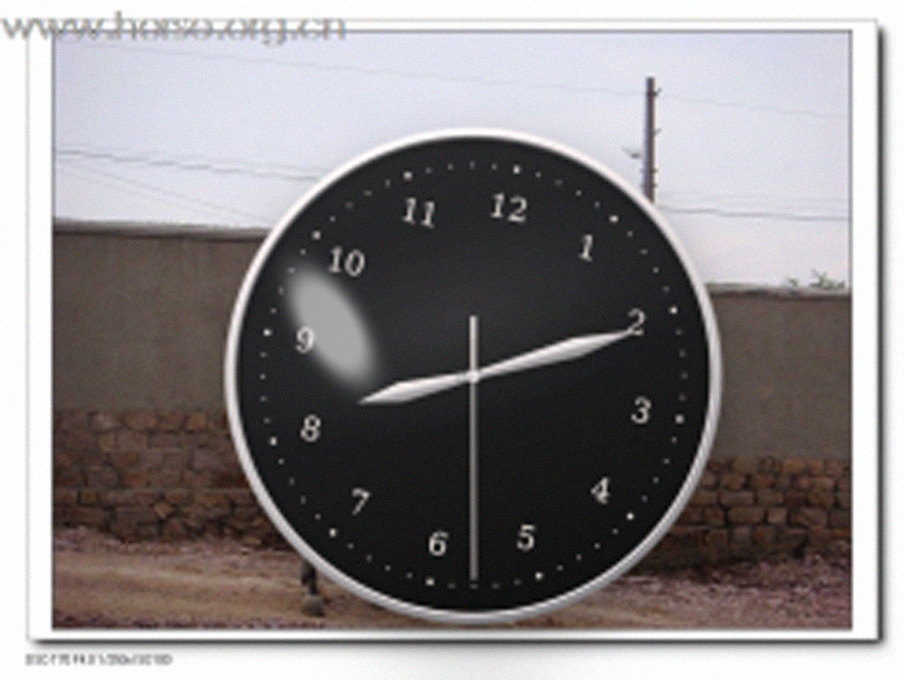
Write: 8:10:28
